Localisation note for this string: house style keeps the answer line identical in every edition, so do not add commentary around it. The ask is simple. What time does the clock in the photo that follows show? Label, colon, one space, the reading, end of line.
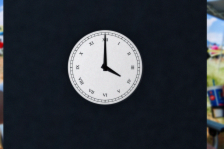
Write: 4:00
